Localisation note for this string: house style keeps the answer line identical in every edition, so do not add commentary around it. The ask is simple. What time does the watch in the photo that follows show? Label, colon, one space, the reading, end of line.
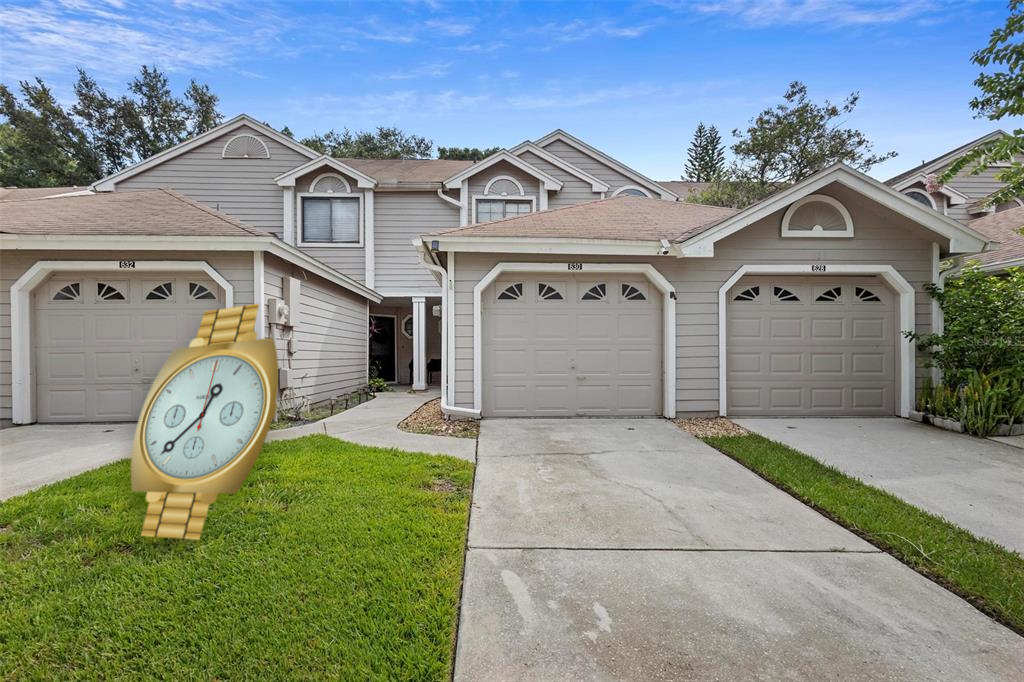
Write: 12:37
